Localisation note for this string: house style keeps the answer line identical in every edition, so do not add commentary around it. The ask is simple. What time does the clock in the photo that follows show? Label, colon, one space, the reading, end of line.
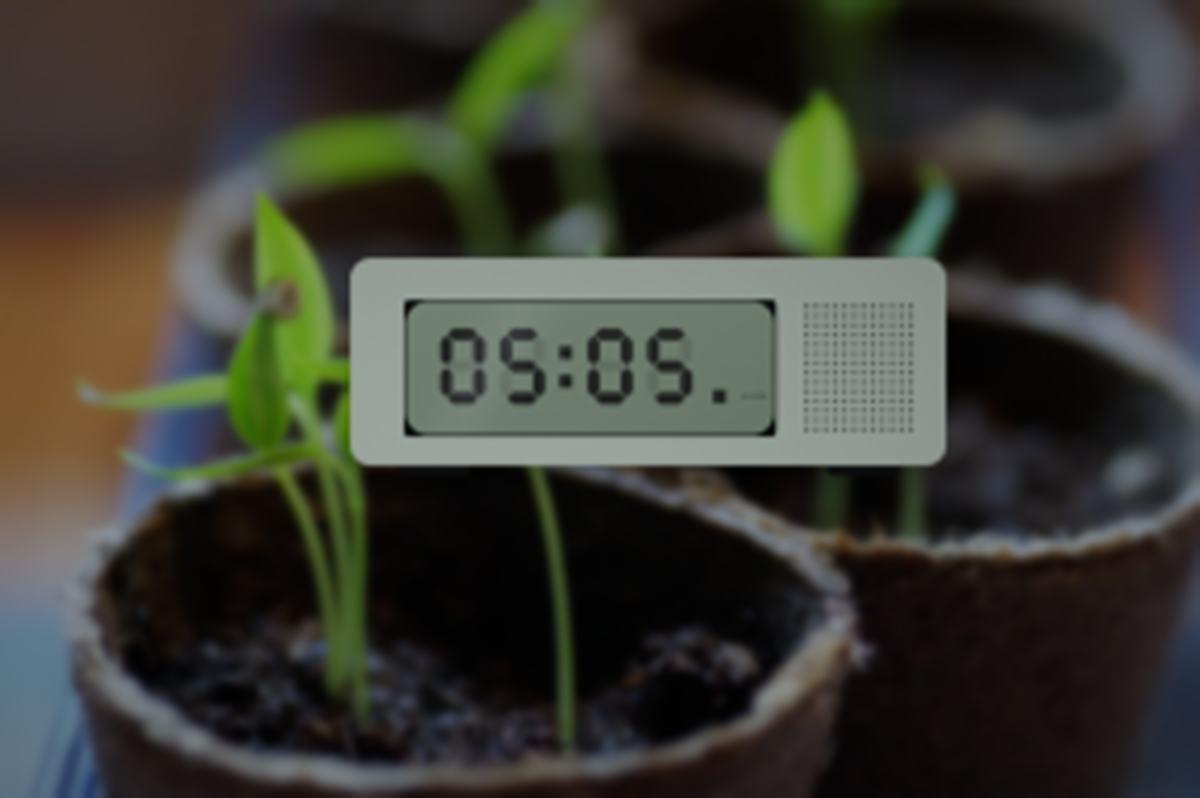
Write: 5:05
